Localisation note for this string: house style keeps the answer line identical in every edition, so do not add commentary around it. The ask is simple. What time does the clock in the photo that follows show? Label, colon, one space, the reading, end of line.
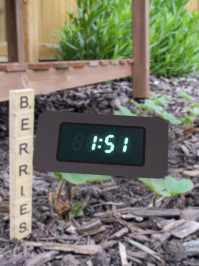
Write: 1:51
